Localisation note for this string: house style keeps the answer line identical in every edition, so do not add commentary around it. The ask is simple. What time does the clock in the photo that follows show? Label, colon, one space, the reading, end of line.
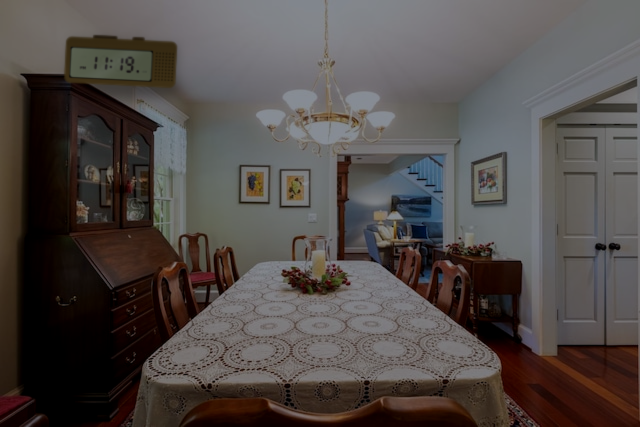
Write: 11:19
